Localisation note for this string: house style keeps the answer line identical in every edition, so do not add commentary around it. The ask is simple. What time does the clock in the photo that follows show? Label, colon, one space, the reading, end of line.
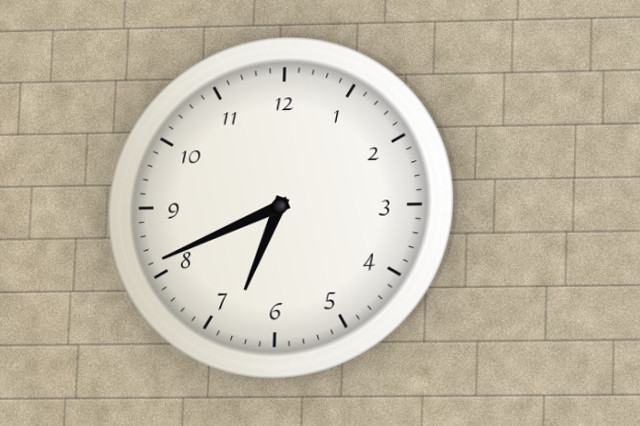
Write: 6:41
